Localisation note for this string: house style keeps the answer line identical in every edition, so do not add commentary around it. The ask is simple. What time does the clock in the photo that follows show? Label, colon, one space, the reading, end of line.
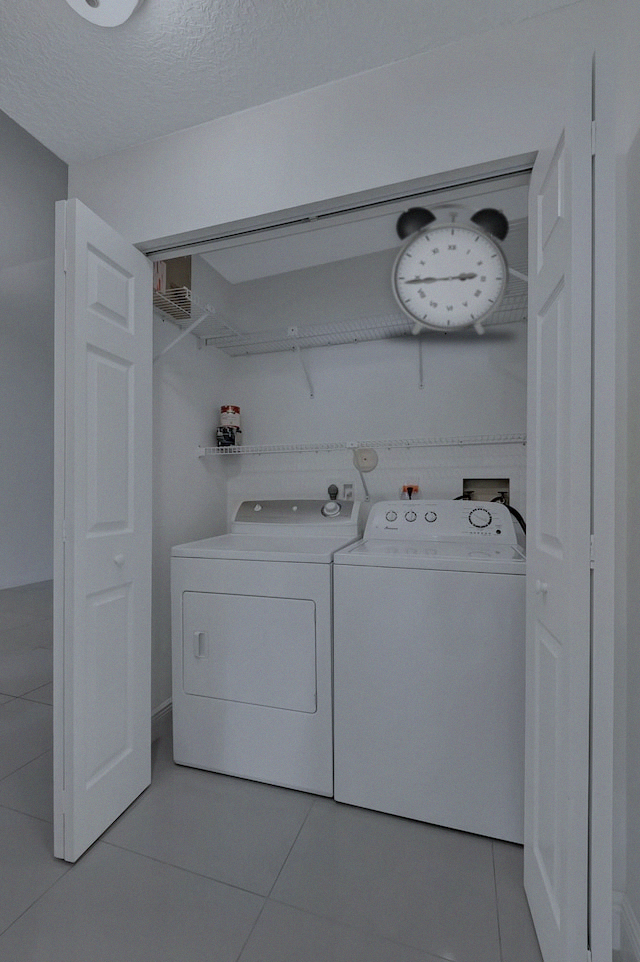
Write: 2:44
